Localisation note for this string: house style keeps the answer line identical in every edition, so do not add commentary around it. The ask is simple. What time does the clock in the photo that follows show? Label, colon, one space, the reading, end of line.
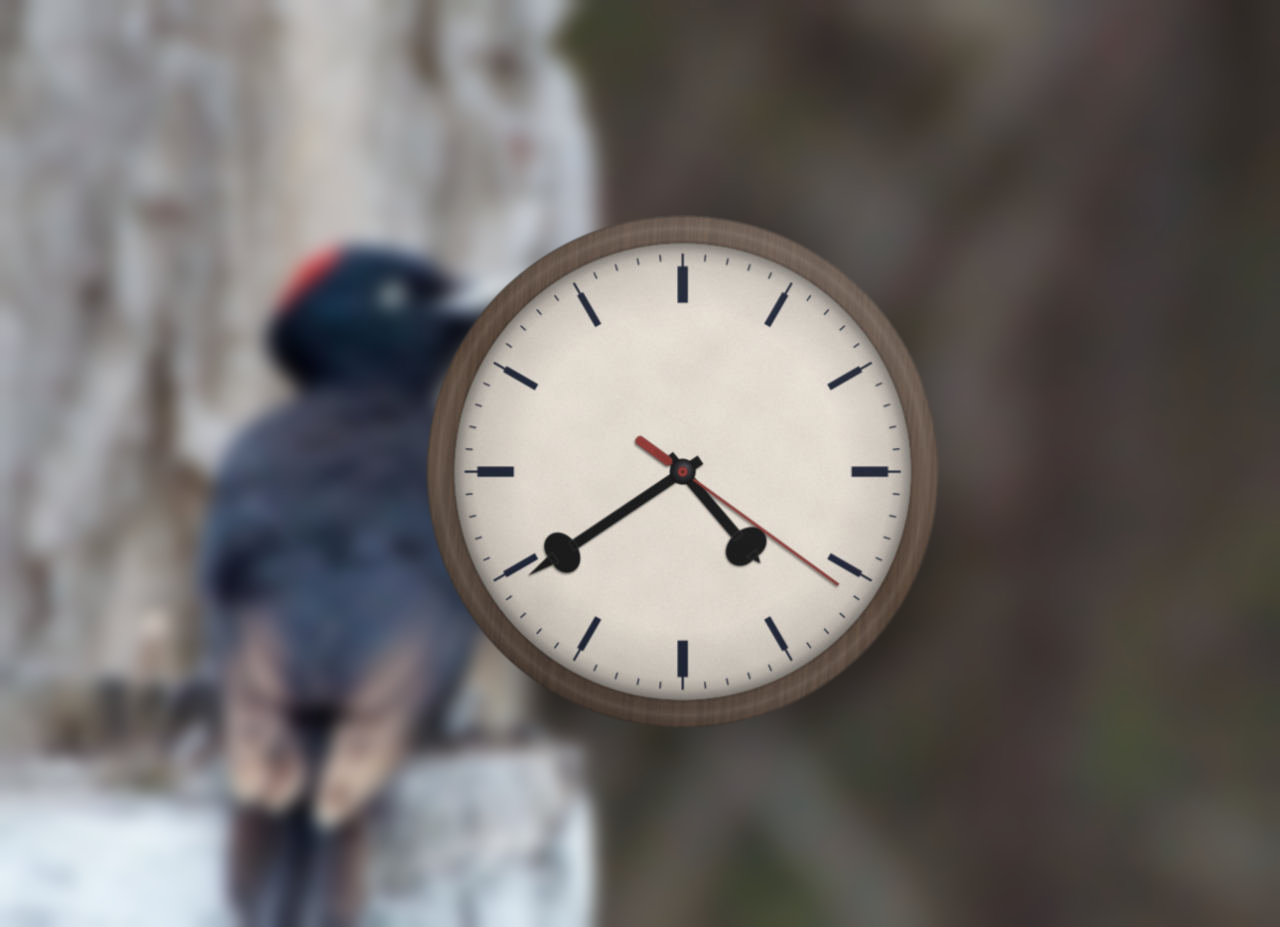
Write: 4:39:21
